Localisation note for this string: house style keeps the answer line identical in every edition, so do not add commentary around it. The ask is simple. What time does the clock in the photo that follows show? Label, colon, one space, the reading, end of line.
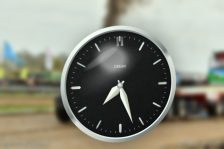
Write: 7:27
